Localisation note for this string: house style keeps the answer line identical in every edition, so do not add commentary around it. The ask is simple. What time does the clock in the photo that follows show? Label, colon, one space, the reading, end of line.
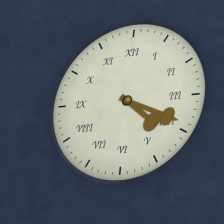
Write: 4:19
